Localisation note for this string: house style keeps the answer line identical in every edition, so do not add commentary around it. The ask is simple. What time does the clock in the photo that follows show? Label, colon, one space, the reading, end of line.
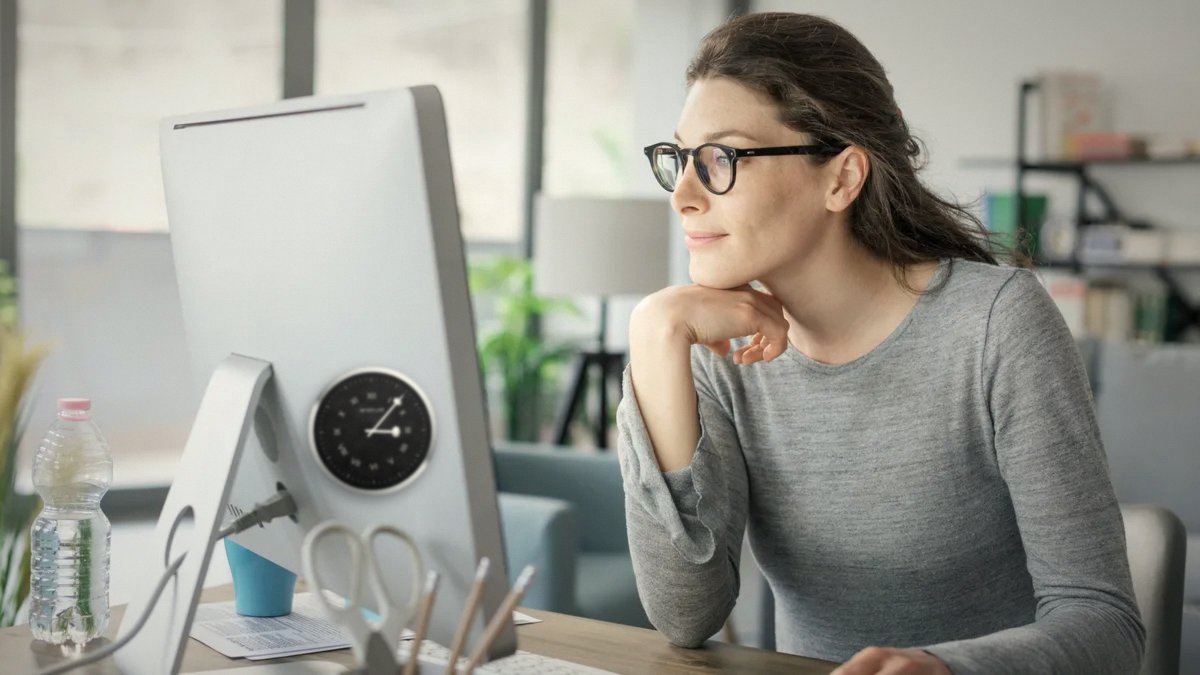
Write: 3:07
